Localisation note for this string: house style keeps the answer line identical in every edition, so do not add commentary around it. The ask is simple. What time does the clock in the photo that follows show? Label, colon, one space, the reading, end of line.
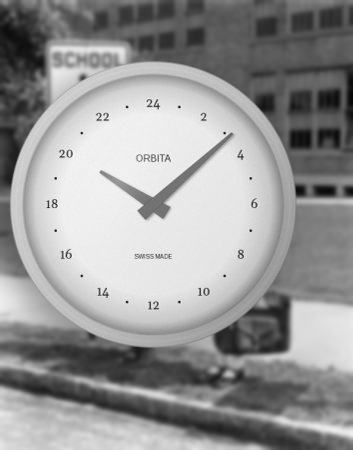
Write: 20:08
